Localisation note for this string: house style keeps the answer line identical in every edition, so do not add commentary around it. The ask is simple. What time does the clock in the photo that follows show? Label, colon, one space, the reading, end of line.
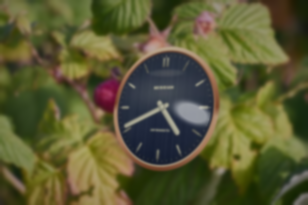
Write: 4:41
